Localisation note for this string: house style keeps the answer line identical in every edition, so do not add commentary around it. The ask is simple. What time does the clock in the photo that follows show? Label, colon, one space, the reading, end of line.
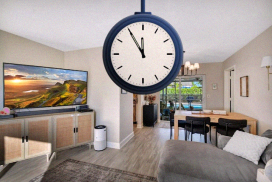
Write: 11:55
